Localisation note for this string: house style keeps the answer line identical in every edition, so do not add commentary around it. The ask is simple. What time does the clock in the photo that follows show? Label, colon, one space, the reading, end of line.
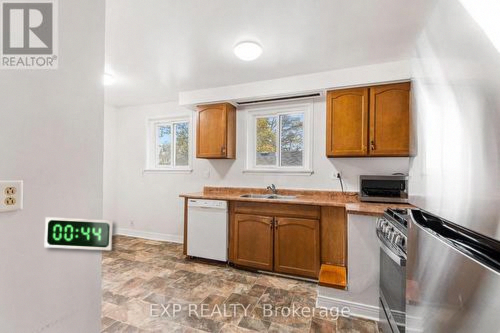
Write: 0:44
